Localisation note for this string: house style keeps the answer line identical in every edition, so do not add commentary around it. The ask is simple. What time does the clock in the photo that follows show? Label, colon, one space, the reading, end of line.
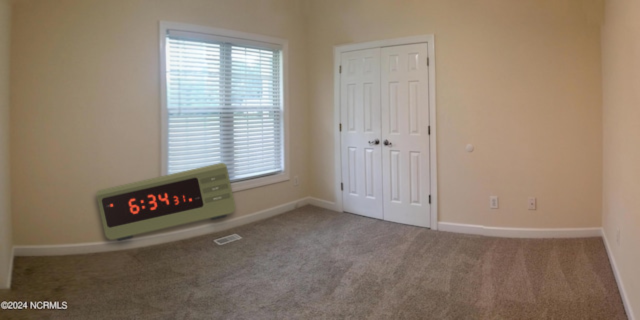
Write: 6:34
